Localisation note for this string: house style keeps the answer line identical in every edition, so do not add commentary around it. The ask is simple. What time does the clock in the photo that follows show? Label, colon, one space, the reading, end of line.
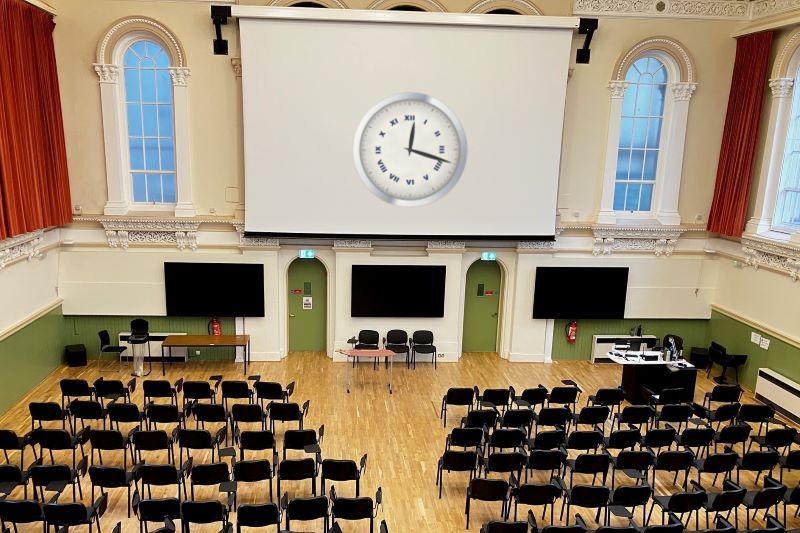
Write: 12:18
